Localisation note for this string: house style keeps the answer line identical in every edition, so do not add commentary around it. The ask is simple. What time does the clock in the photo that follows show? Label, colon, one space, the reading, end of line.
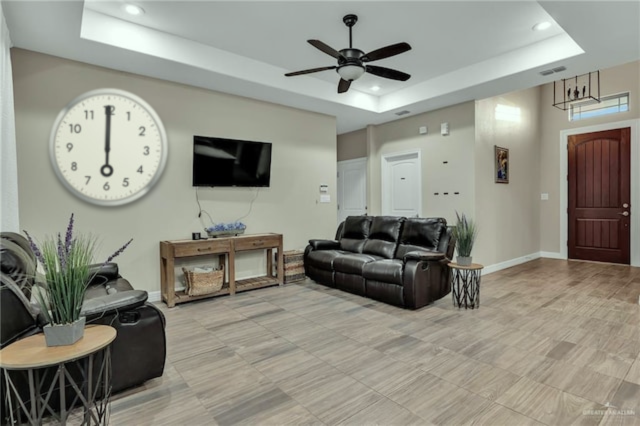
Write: 6:00
